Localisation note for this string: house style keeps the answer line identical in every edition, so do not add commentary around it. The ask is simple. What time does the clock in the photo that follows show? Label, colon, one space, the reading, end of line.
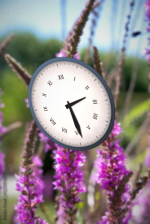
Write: 2:29
